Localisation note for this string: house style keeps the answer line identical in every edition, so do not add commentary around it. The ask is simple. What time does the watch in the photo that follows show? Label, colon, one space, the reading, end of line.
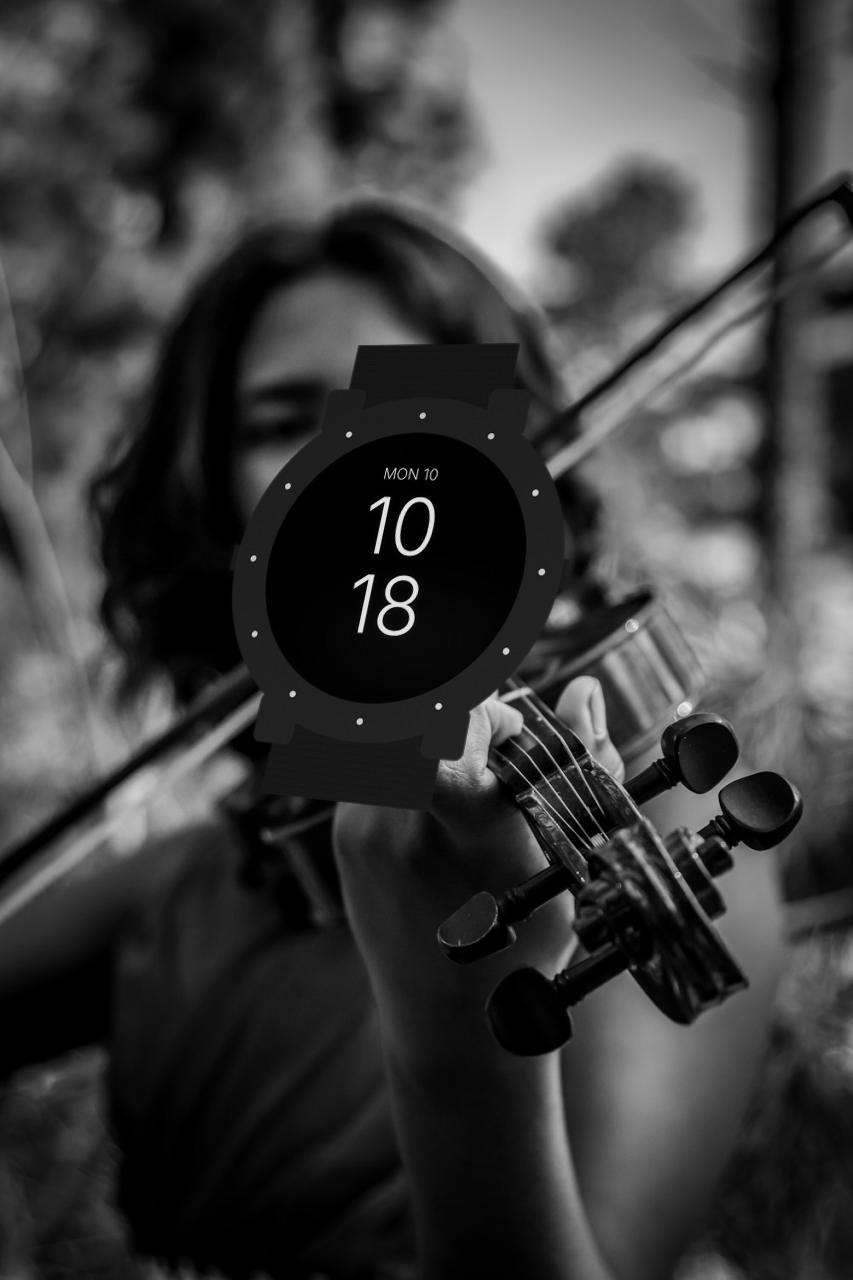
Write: 10:18
